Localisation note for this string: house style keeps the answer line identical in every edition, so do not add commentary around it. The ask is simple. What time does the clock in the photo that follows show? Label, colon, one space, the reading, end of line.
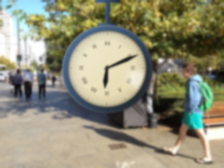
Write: 6:11
